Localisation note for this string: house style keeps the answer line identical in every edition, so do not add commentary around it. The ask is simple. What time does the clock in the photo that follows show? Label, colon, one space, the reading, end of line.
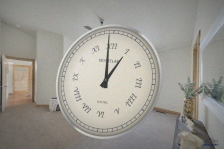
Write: 12:59
